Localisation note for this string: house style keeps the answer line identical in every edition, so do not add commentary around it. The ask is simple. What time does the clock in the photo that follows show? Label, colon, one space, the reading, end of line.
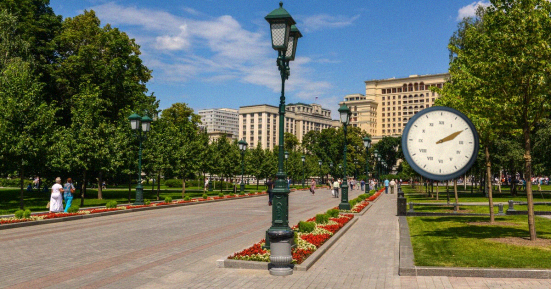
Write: 2:10
